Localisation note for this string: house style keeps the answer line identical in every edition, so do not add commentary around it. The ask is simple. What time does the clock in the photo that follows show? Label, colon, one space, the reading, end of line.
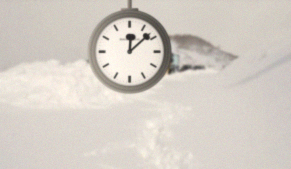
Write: 12:08
